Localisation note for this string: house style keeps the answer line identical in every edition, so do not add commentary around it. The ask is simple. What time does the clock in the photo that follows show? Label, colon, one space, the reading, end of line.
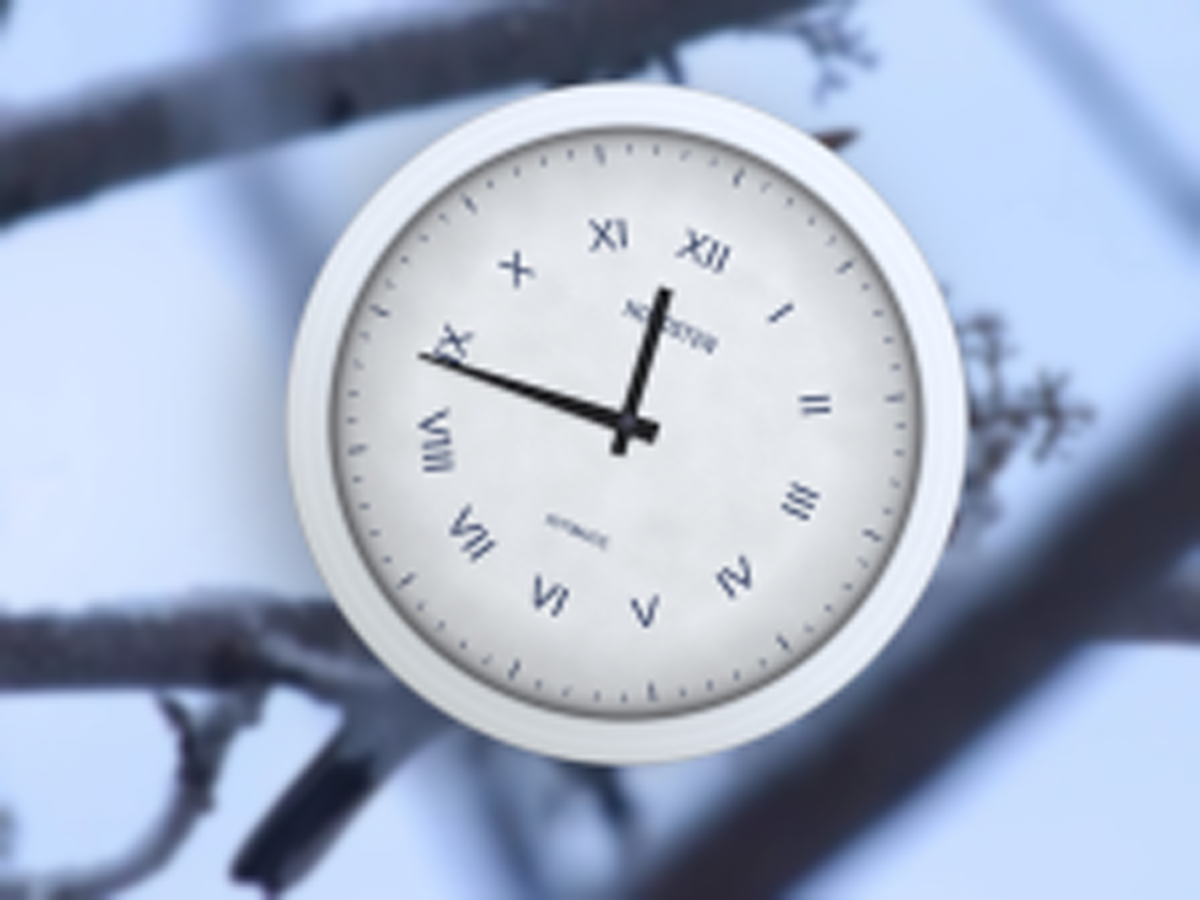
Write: 11:44
